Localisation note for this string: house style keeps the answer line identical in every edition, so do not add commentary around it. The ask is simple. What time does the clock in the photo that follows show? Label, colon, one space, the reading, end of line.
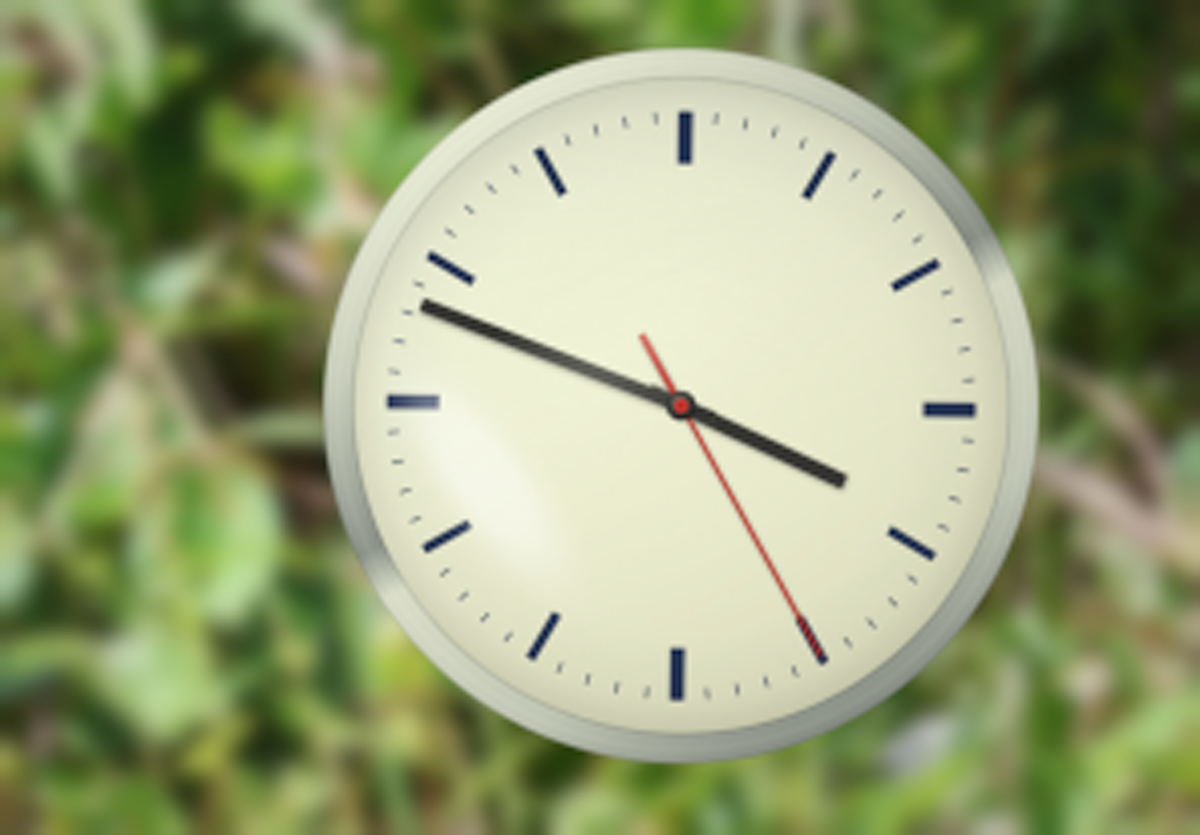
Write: 3:48:25
